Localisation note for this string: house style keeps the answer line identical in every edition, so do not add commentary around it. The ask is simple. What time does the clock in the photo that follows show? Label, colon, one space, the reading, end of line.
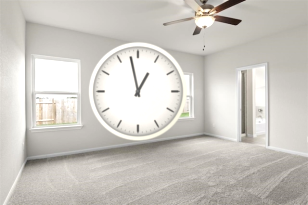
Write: 12:58
